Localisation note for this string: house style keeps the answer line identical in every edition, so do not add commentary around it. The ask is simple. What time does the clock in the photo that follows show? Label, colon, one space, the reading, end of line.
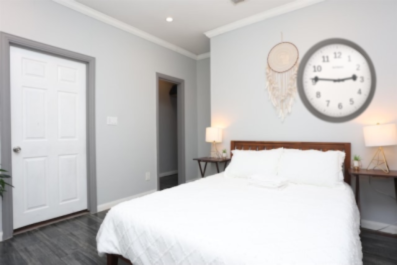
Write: 2:46
